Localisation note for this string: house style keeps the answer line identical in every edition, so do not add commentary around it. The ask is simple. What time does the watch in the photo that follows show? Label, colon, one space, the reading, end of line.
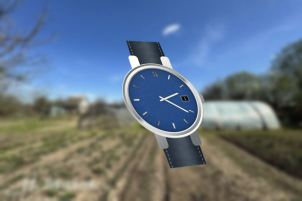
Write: 2:21
